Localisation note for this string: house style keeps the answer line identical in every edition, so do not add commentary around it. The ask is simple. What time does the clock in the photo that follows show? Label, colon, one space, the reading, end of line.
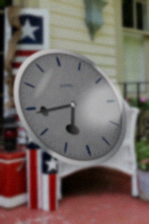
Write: 6:44
